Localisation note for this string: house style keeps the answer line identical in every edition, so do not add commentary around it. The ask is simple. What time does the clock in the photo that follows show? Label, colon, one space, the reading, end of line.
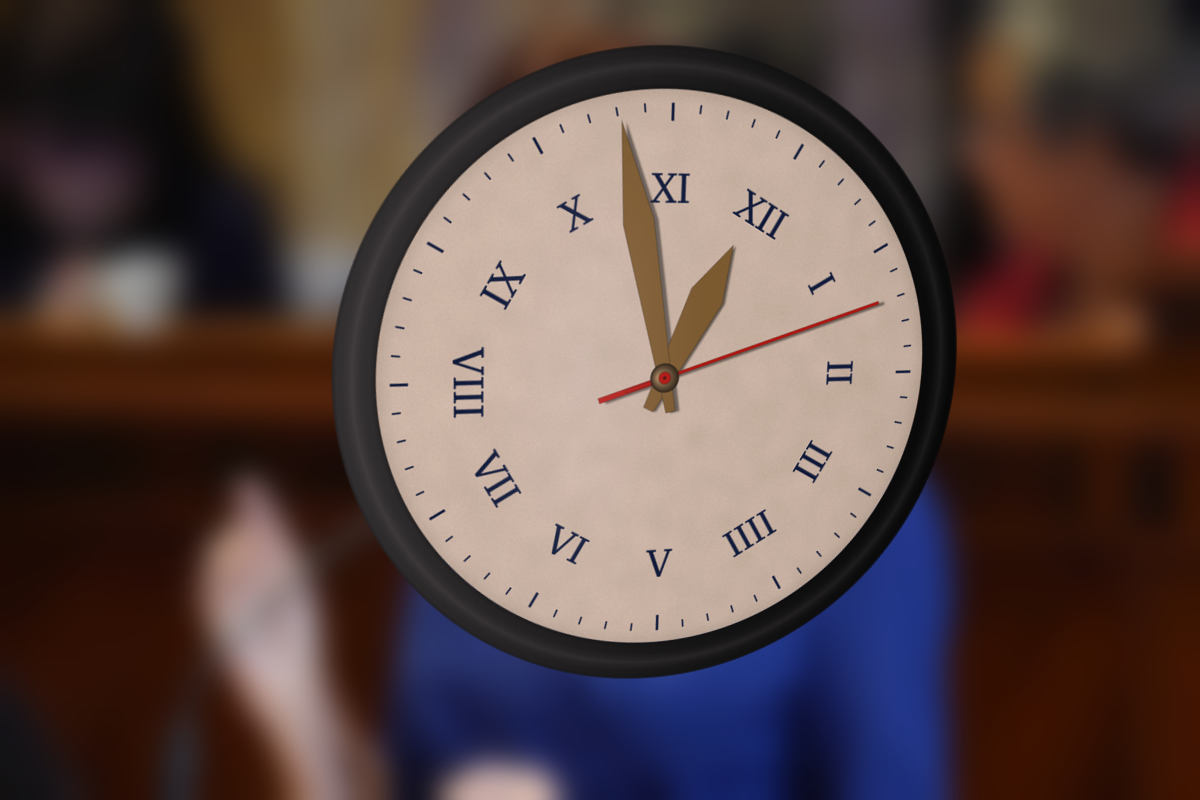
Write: 11:53:07
